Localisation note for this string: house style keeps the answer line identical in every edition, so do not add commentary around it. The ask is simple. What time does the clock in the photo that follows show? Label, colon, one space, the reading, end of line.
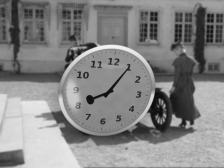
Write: 8:05
